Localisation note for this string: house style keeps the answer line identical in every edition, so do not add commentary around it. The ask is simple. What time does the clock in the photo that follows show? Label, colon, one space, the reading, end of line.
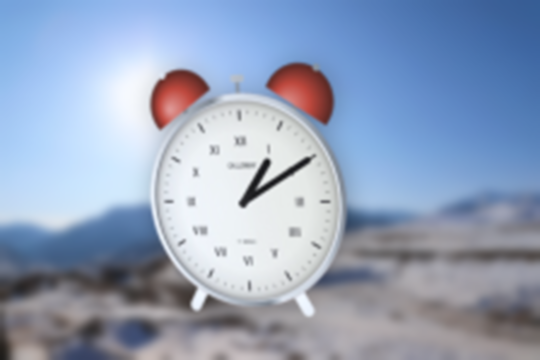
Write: 1:10
